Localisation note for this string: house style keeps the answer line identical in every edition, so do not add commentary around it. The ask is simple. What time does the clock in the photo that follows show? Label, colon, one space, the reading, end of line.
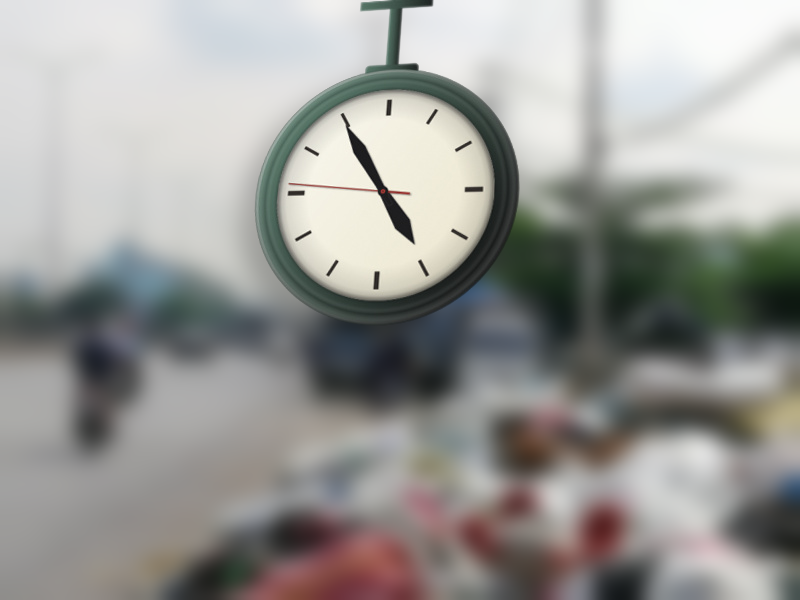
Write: 4:54:46
